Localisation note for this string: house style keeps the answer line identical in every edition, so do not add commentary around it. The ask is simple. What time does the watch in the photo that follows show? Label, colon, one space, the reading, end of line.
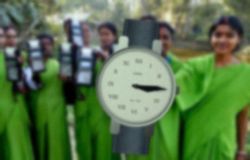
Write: 3:15
